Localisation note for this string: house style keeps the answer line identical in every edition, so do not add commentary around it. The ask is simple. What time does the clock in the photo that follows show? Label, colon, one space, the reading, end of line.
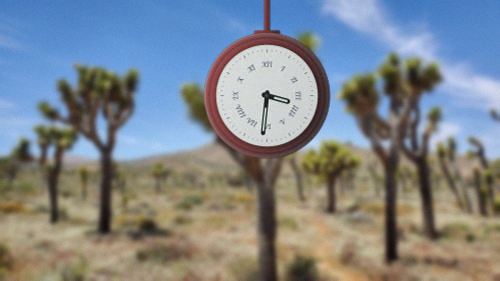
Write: 3:31
